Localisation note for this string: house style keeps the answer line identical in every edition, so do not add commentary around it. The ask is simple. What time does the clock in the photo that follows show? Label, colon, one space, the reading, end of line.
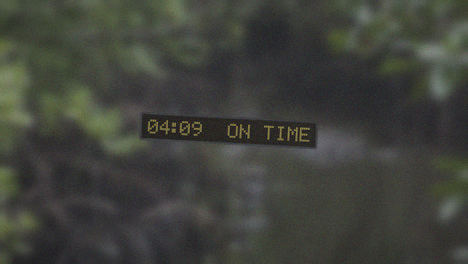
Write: 4:09
